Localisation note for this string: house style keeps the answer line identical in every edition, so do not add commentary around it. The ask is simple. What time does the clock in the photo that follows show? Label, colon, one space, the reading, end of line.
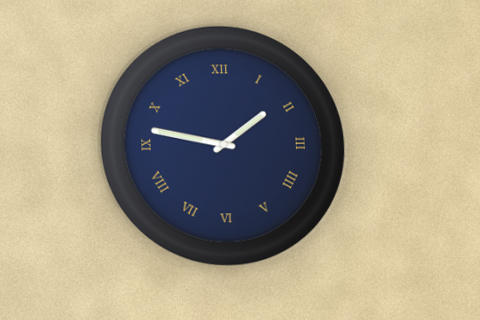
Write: 1:47
